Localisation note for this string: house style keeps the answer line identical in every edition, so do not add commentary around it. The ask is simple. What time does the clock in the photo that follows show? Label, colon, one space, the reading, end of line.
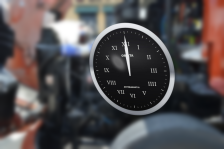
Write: 12:00
